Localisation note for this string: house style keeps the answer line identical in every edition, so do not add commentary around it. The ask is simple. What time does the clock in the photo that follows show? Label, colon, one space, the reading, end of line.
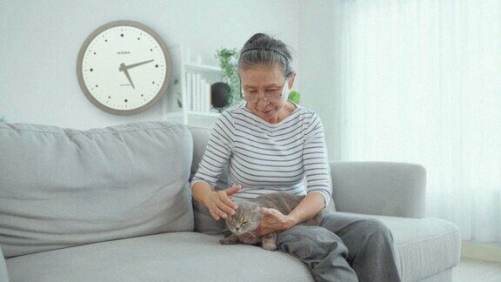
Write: 5:13
